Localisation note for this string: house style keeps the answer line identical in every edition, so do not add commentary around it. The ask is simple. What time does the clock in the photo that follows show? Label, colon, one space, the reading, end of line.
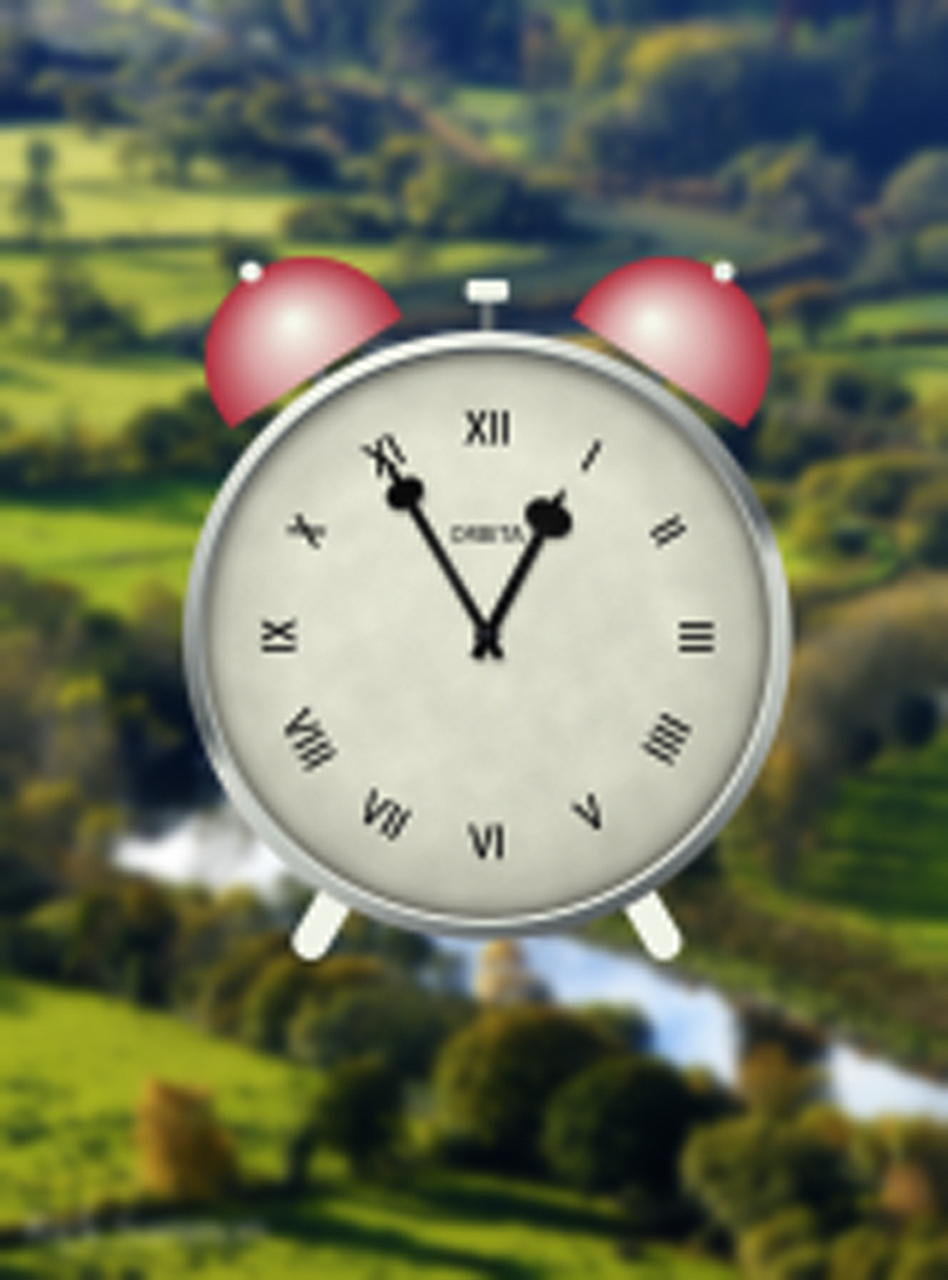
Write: 12:55
